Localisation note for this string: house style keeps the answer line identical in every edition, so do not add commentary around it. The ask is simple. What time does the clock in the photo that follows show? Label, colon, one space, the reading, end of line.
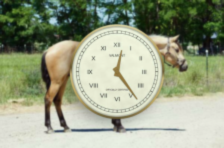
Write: 12:24
